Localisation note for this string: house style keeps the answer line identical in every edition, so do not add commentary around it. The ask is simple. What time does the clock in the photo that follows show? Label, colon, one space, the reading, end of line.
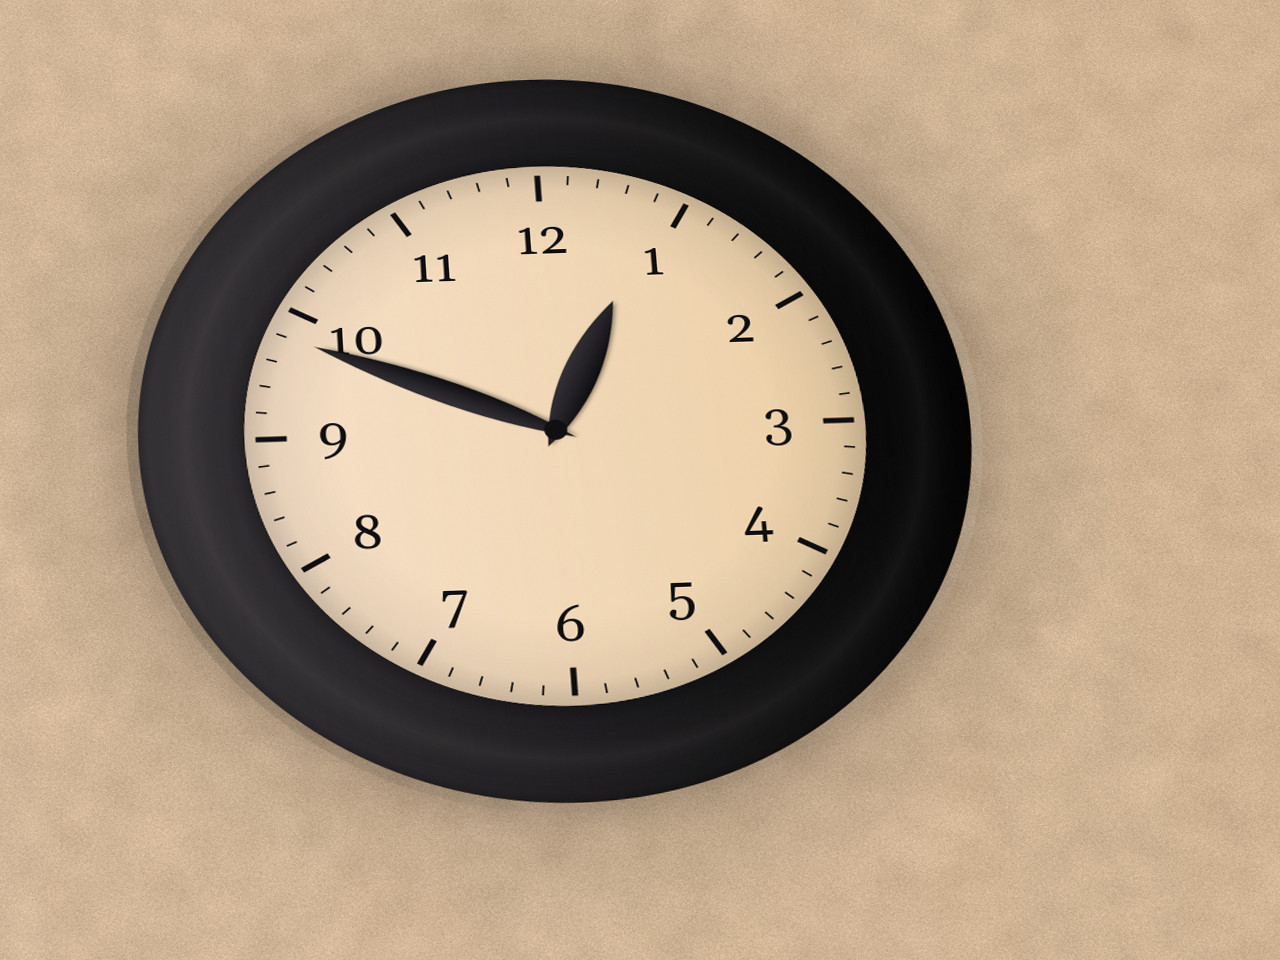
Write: 12:49
